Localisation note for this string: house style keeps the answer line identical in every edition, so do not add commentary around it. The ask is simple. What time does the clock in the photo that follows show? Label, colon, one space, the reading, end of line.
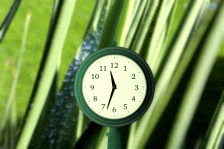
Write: 11:33
